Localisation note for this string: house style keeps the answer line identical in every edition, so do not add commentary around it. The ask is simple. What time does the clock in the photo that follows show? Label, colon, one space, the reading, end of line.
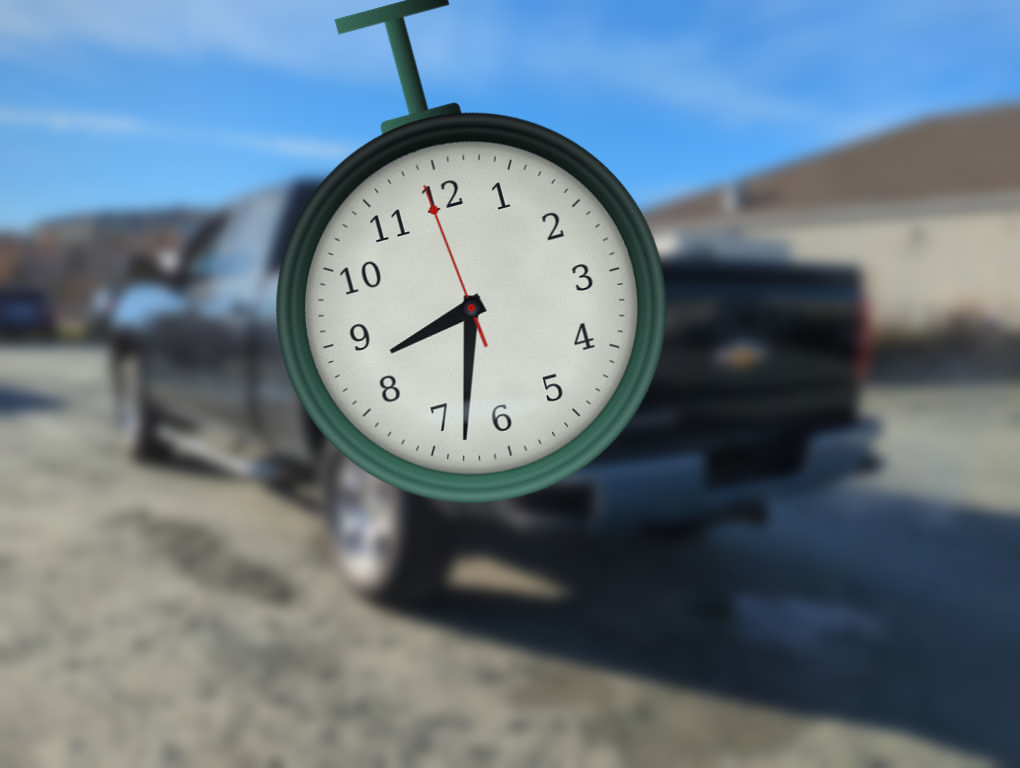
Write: 8:32:59
